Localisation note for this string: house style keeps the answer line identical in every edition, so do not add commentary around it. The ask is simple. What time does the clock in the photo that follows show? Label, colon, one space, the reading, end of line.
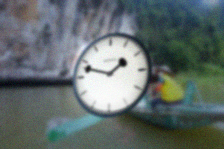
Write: 1:48
